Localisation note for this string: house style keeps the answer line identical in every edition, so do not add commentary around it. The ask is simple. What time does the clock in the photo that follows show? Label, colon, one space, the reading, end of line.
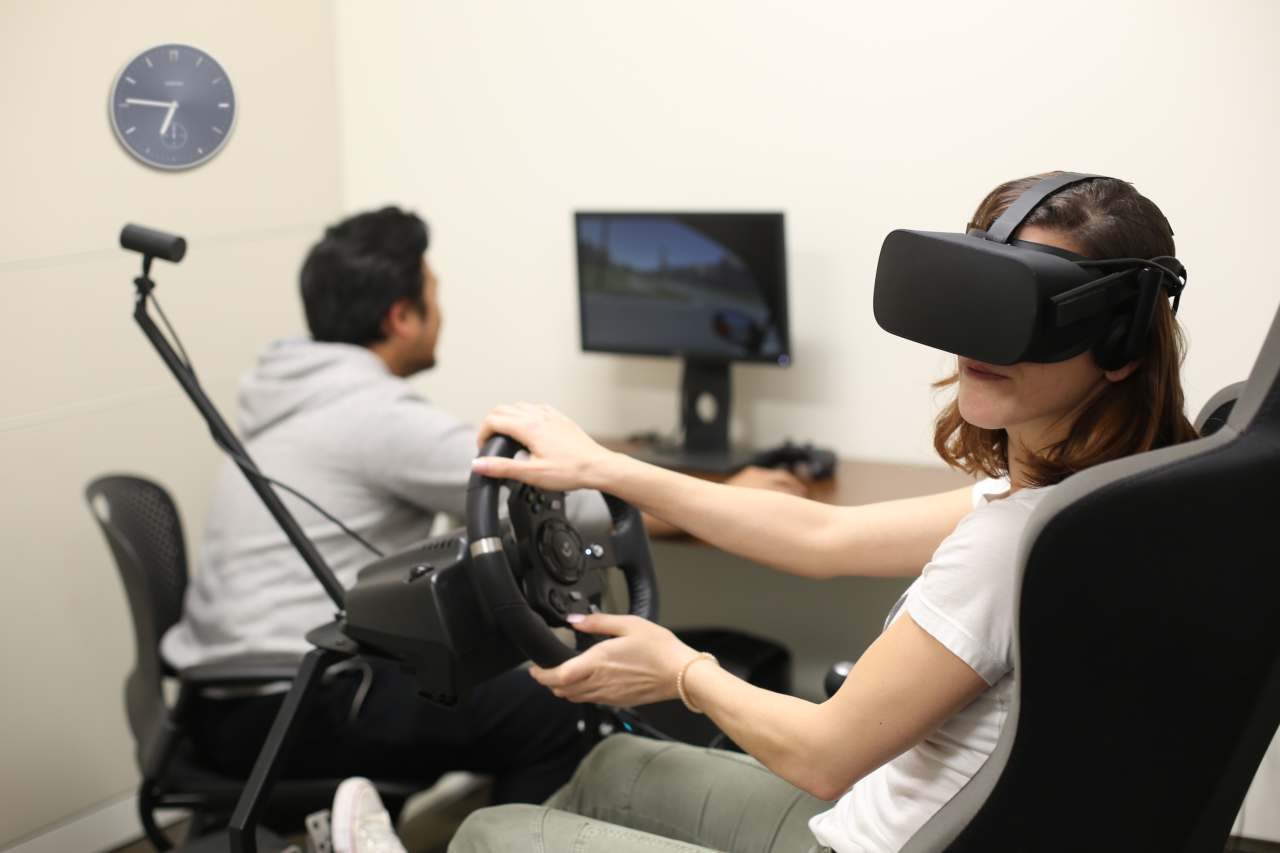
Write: 6:46
